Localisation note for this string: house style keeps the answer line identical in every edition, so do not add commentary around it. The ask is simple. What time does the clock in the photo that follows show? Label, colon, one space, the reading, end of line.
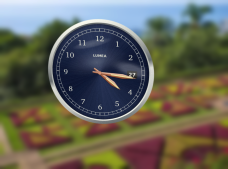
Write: 4:16
